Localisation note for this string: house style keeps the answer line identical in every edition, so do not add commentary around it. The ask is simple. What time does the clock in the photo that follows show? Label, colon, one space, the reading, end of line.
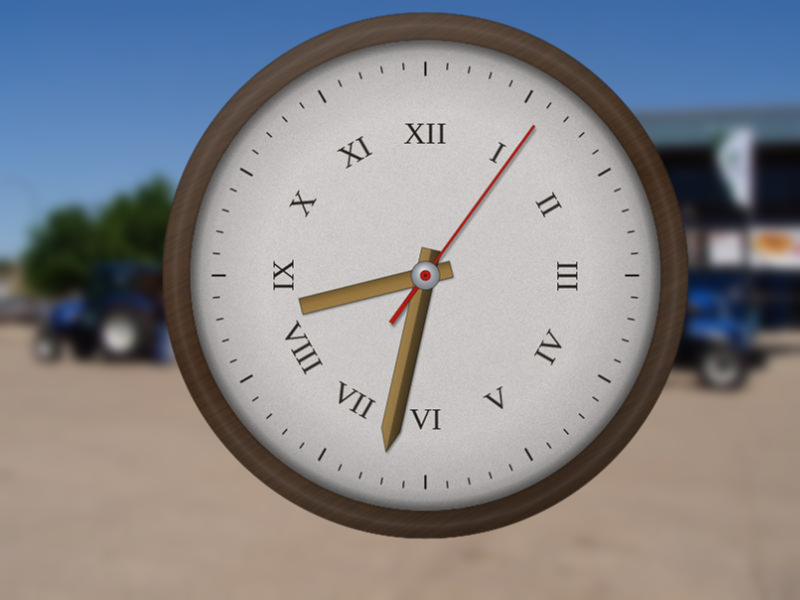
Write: 8:32:06
